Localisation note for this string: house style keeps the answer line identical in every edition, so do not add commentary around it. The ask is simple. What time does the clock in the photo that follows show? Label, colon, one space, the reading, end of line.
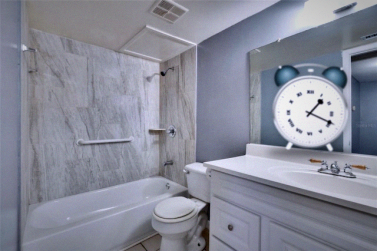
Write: 1:19
